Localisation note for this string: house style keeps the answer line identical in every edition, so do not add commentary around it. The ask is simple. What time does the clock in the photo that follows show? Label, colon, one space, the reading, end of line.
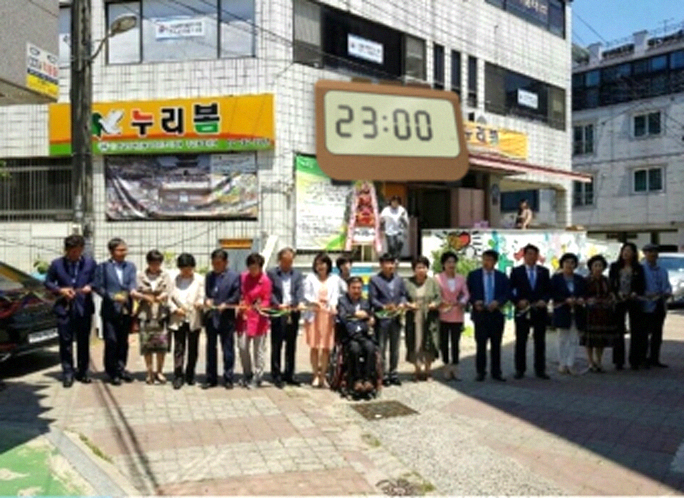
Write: 23:00
